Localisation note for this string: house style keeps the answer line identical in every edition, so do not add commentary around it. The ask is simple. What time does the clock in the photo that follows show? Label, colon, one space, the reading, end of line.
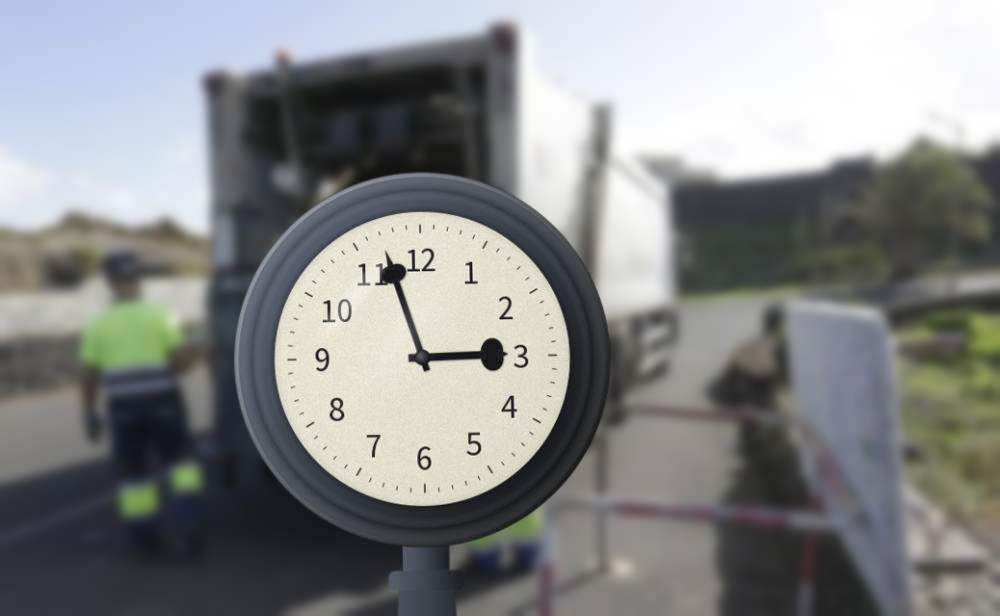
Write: 2:57
